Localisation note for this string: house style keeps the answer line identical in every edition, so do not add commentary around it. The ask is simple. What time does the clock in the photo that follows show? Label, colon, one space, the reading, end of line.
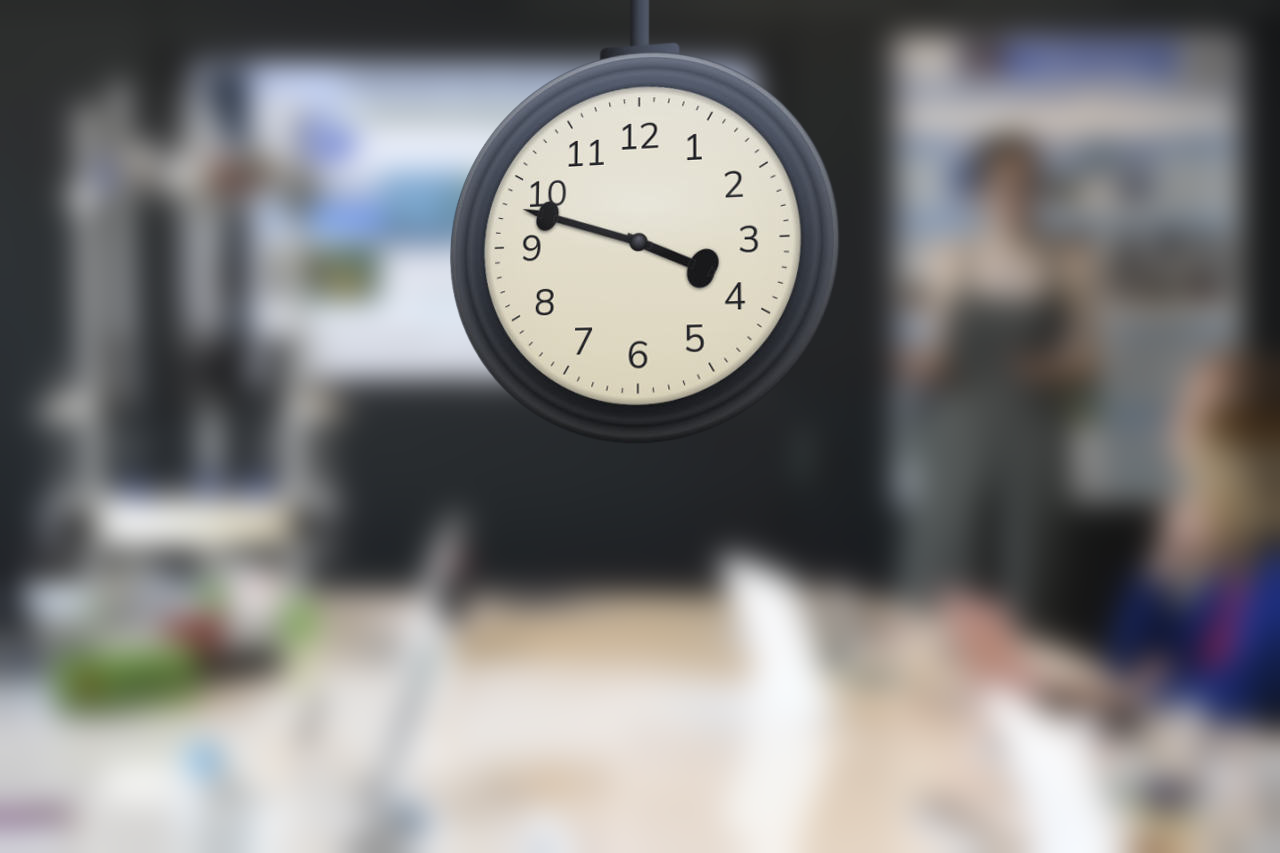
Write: 3:48
